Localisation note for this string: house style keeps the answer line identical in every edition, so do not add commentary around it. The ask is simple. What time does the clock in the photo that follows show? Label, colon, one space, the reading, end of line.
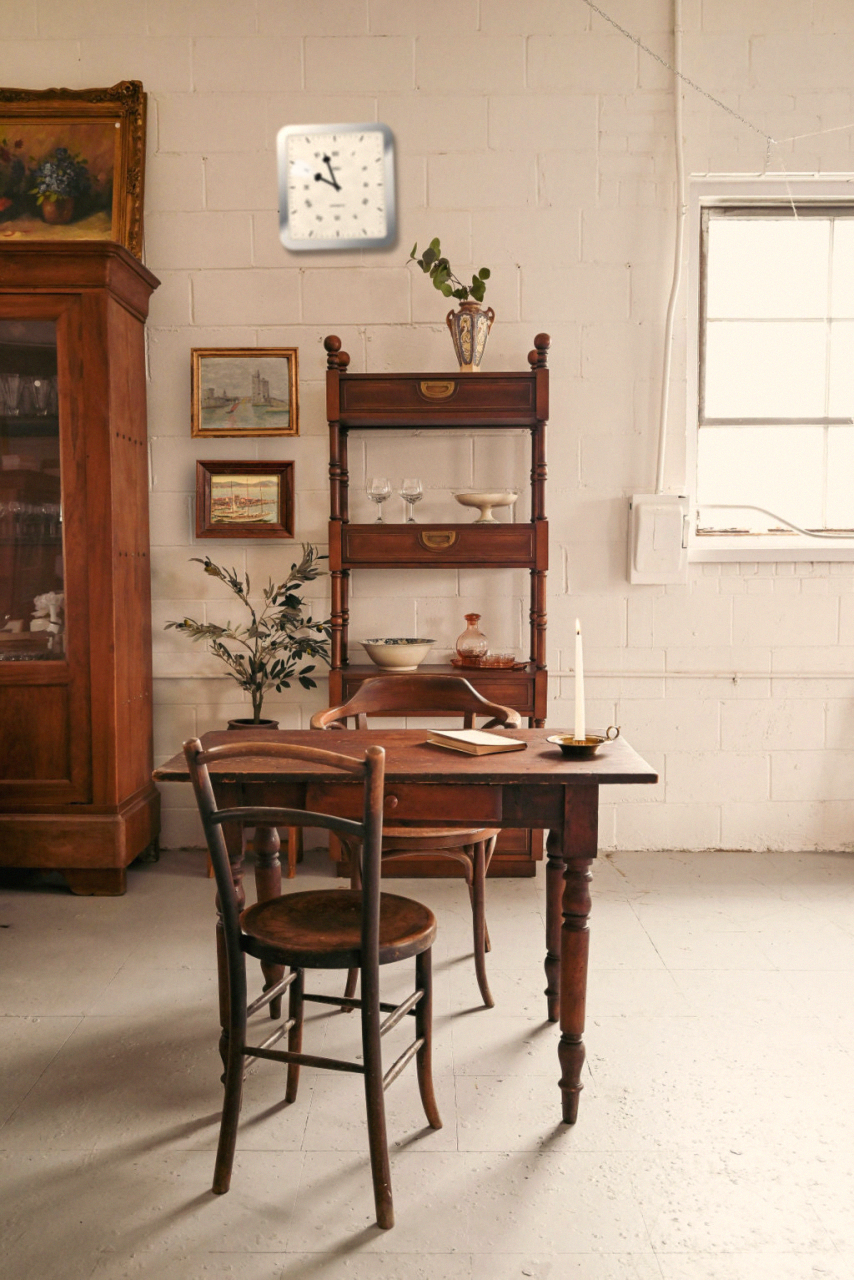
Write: 9:57
